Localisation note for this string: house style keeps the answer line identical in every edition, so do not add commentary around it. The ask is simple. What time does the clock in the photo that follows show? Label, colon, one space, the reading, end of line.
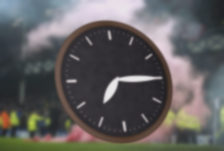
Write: 7:15
